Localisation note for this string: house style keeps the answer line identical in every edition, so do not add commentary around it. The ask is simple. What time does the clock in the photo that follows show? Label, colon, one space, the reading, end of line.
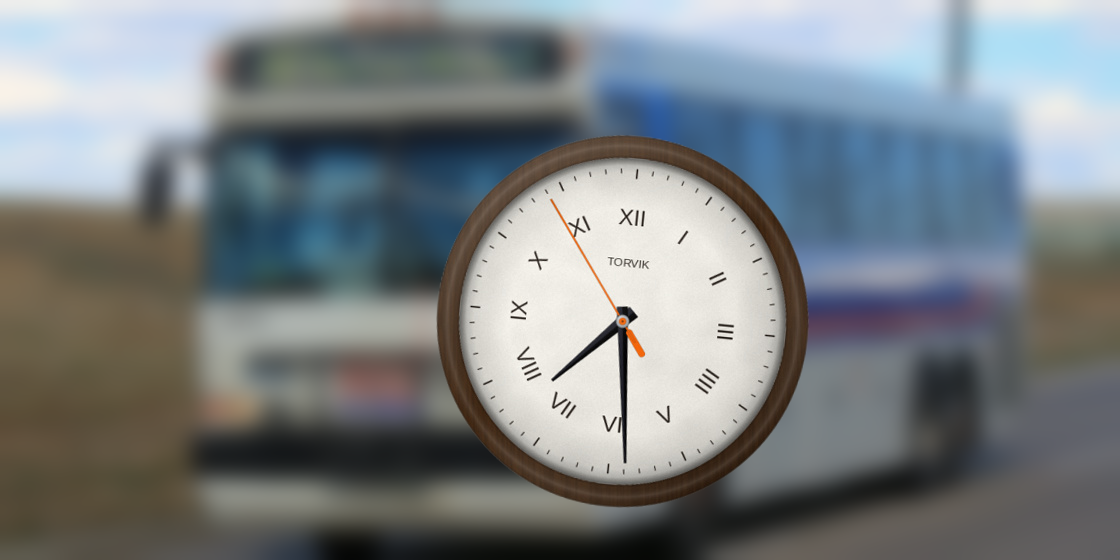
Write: 7:28:54
